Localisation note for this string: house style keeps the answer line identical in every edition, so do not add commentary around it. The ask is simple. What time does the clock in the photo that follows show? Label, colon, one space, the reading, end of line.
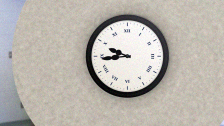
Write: 9:44
